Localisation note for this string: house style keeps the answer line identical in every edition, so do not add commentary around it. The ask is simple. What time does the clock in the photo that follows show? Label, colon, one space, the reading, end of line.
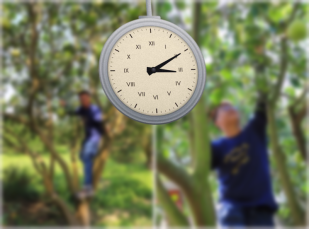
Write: 3:10
